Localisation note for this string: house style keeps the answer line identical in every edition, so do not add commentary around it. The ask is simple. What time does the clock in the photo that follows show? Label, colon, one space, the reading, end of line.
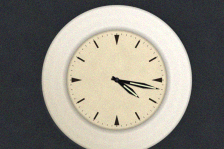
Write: 4:17
